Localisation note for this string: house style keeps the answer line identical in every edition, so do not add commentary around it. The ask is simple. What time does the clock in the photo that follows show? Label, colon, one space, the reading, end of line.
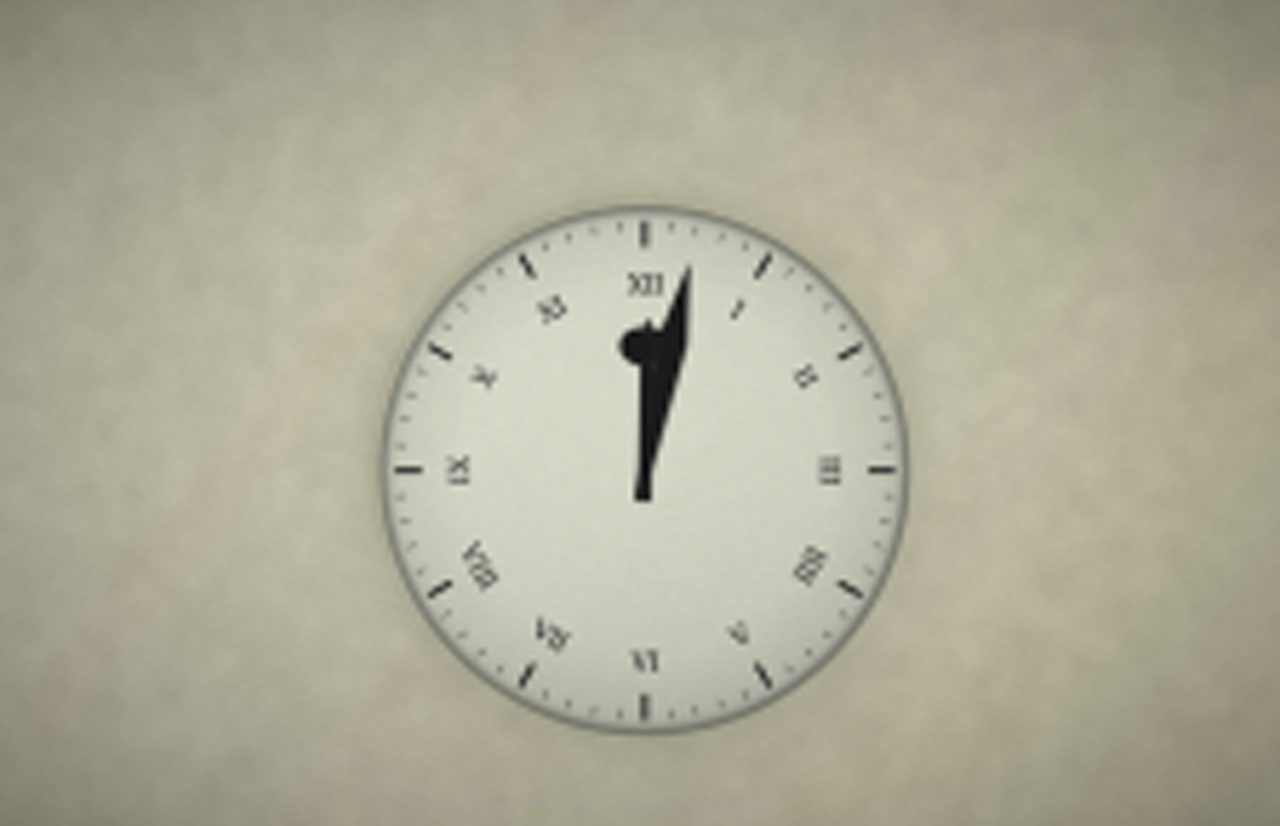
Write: 12:02
